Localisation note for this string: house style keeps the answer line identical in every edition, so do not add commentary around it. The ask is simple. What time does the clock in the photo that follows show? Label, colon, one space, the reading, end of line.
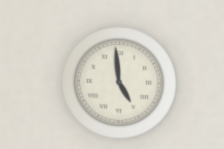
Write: 4:59
